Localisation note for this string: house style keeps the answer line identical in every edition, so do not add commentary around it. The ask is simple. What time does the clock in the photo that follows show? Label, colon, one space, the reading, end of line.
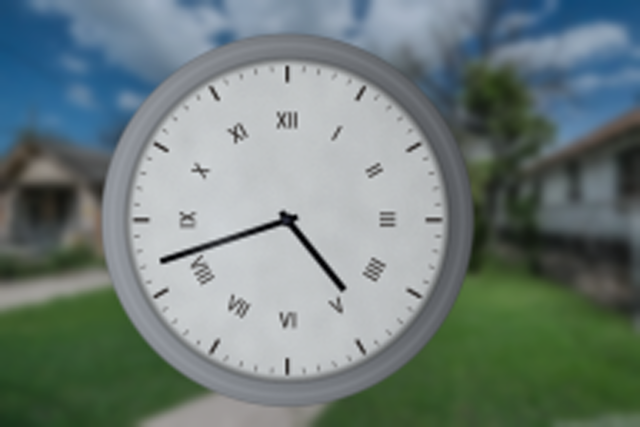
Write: 4:42
